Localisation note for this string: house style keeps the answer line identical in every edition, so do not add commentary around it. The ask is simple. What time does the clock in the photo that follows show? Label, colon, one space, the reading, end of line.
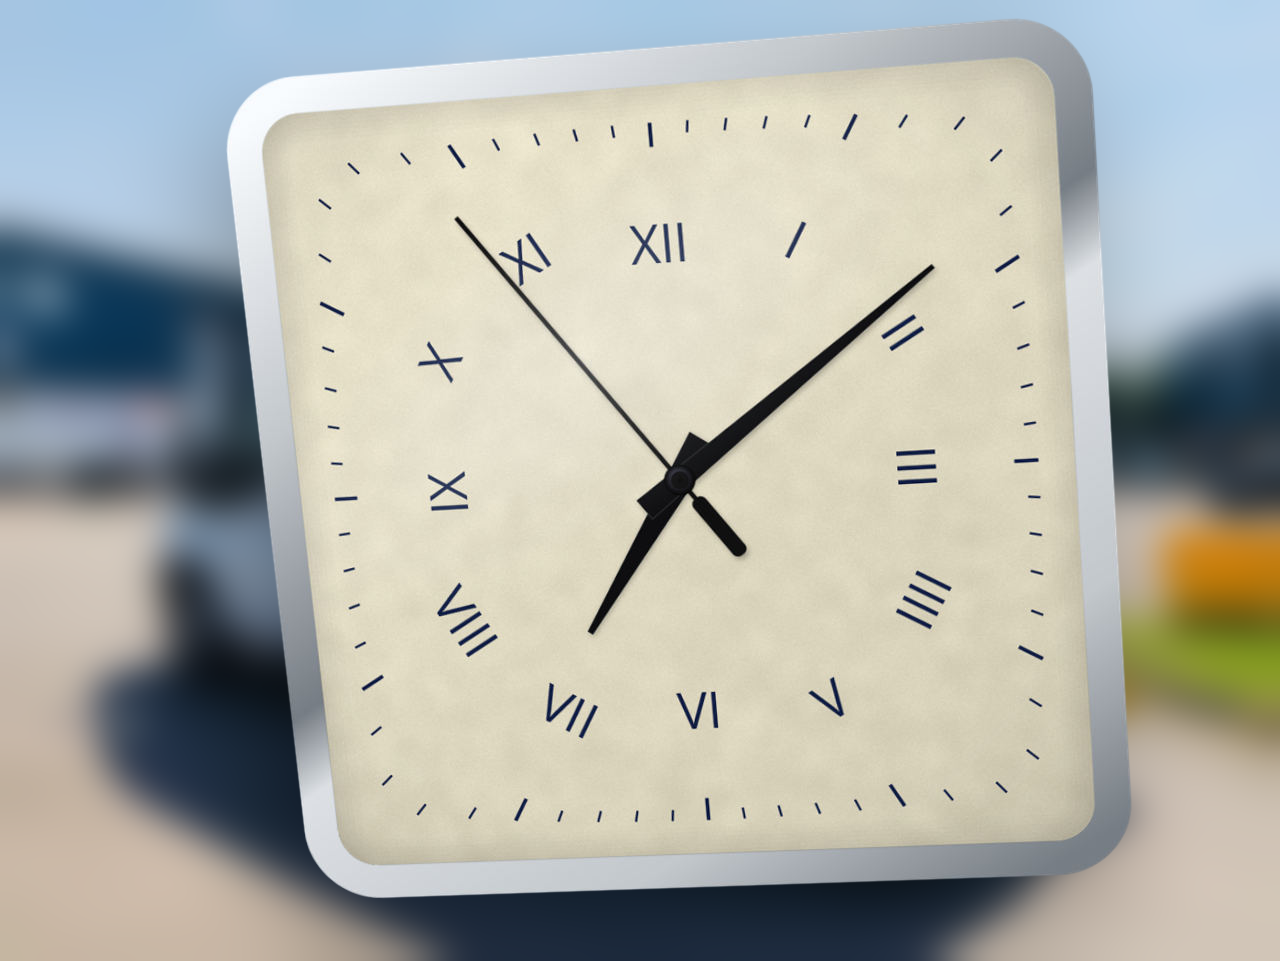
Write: 7:08:54
